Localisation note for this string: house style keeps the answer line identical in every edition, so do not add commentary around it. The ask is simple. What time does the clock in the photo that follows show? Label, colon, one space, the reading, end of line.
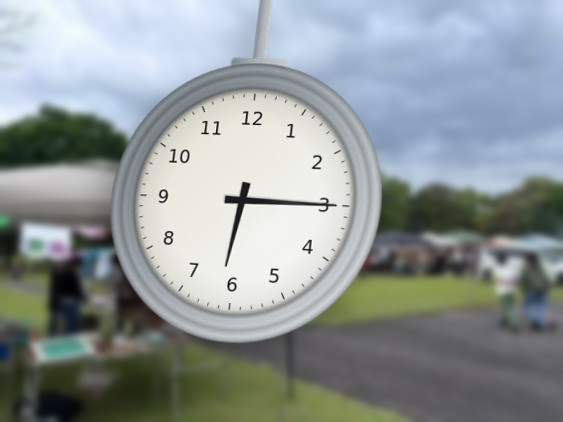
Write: 6:15
